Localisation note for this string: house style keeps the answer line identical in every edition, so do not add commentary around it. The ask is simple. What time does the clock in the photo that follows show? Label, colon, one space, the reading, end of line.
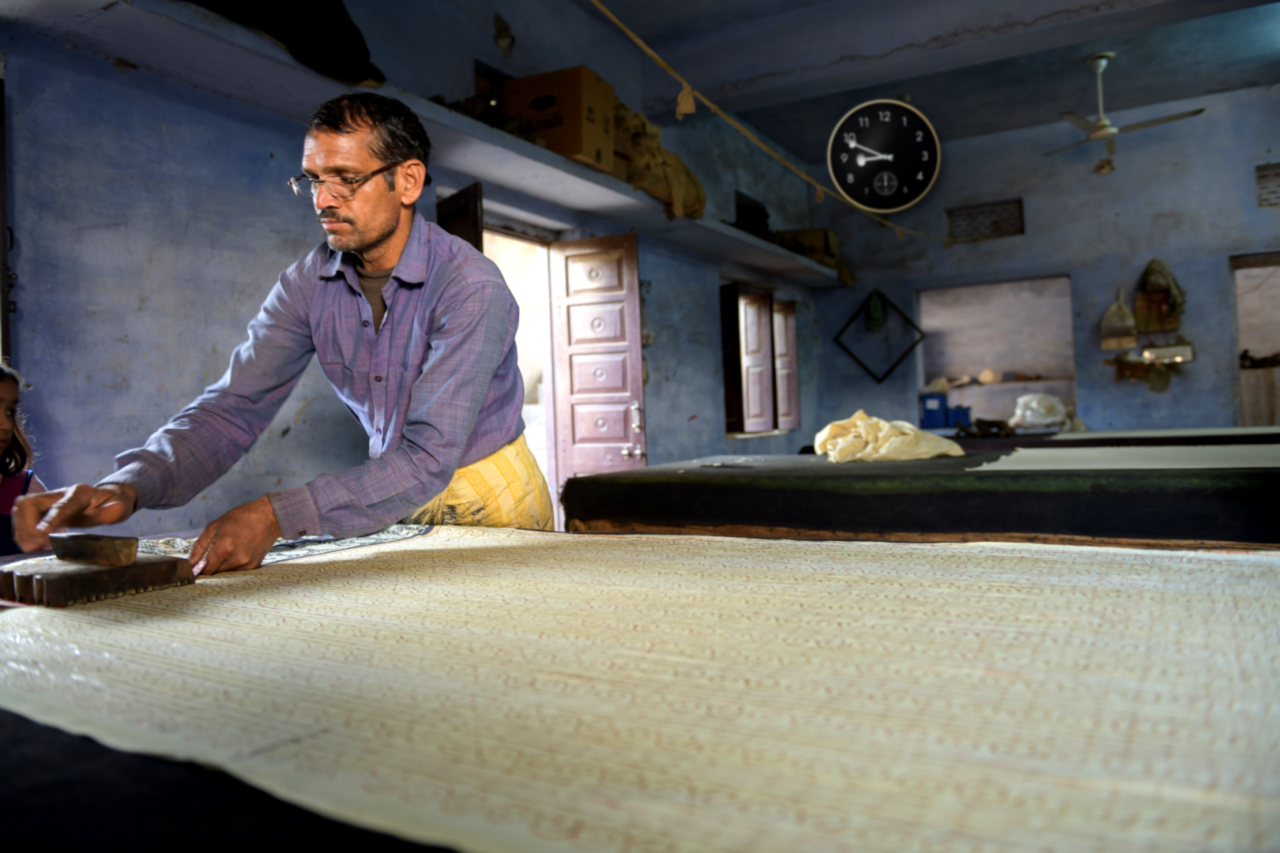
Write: 8:49
